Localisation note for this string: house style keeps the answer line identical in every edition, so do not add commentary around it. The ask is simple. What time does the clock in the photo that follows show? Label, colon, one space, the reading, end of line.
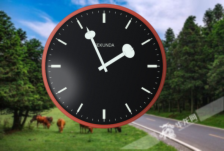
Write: 1:56
